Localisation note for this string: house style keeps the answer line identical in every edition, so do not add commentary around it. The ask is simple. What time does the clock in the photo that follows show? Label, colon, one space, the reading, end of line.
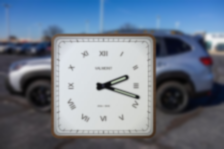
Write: 2:18
